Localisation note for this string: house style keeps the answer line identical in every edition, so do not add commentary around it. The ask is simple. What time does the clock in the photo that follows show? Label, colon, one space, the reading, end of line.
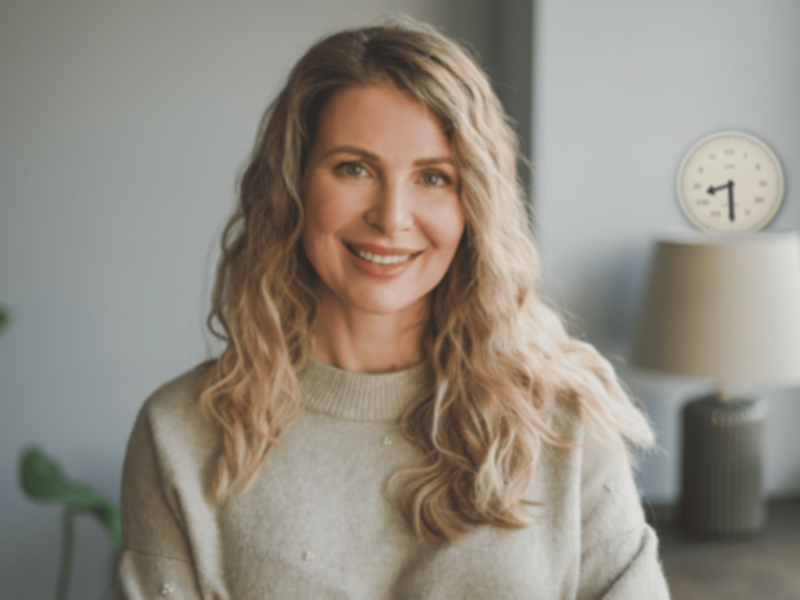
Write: 8:30
